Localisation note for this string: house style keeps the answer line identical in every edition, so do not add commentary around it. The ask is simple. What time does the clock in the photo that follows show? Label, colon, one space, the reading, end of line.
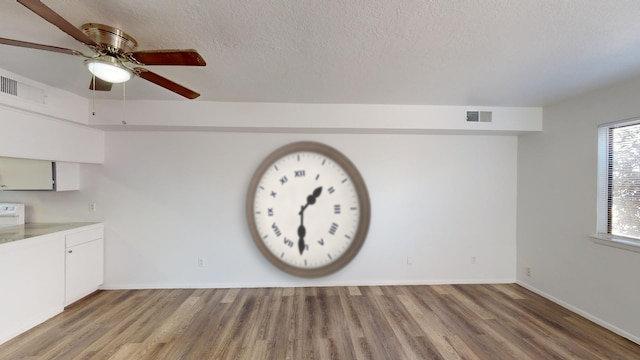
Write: 1:31
